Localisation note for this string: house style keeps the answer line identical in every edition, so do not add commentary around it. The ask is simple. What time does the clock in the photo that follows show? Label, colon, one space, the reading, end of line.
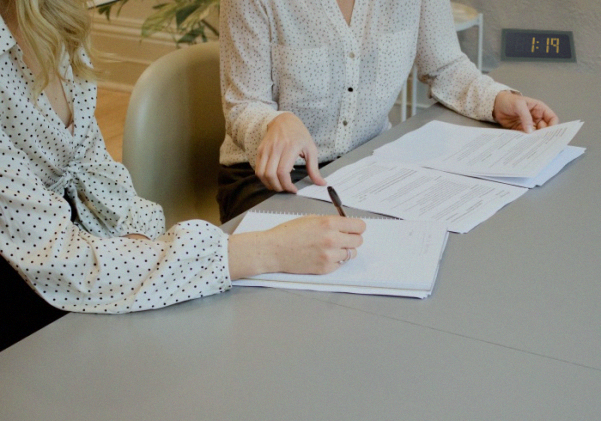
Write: 1:19
